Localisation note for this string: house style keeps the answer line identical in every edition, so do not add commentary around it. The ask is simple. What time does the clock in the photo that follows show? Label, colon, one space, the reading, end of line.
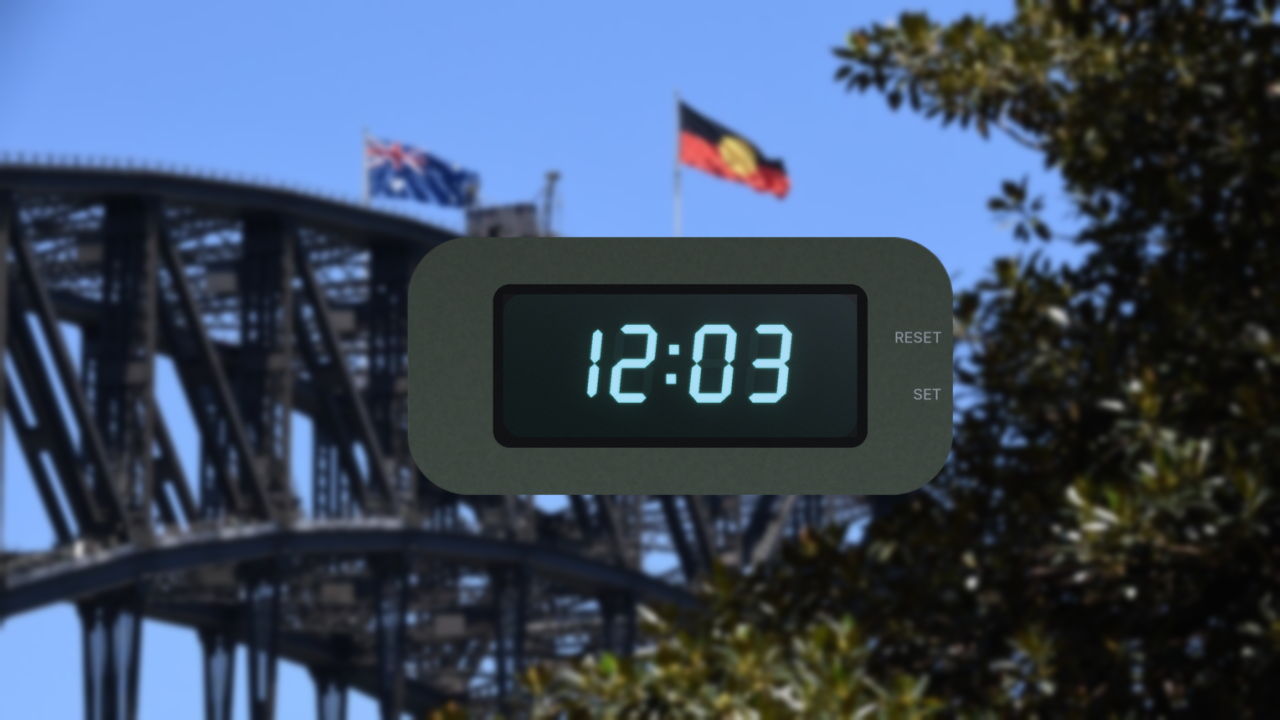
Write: 12:03
